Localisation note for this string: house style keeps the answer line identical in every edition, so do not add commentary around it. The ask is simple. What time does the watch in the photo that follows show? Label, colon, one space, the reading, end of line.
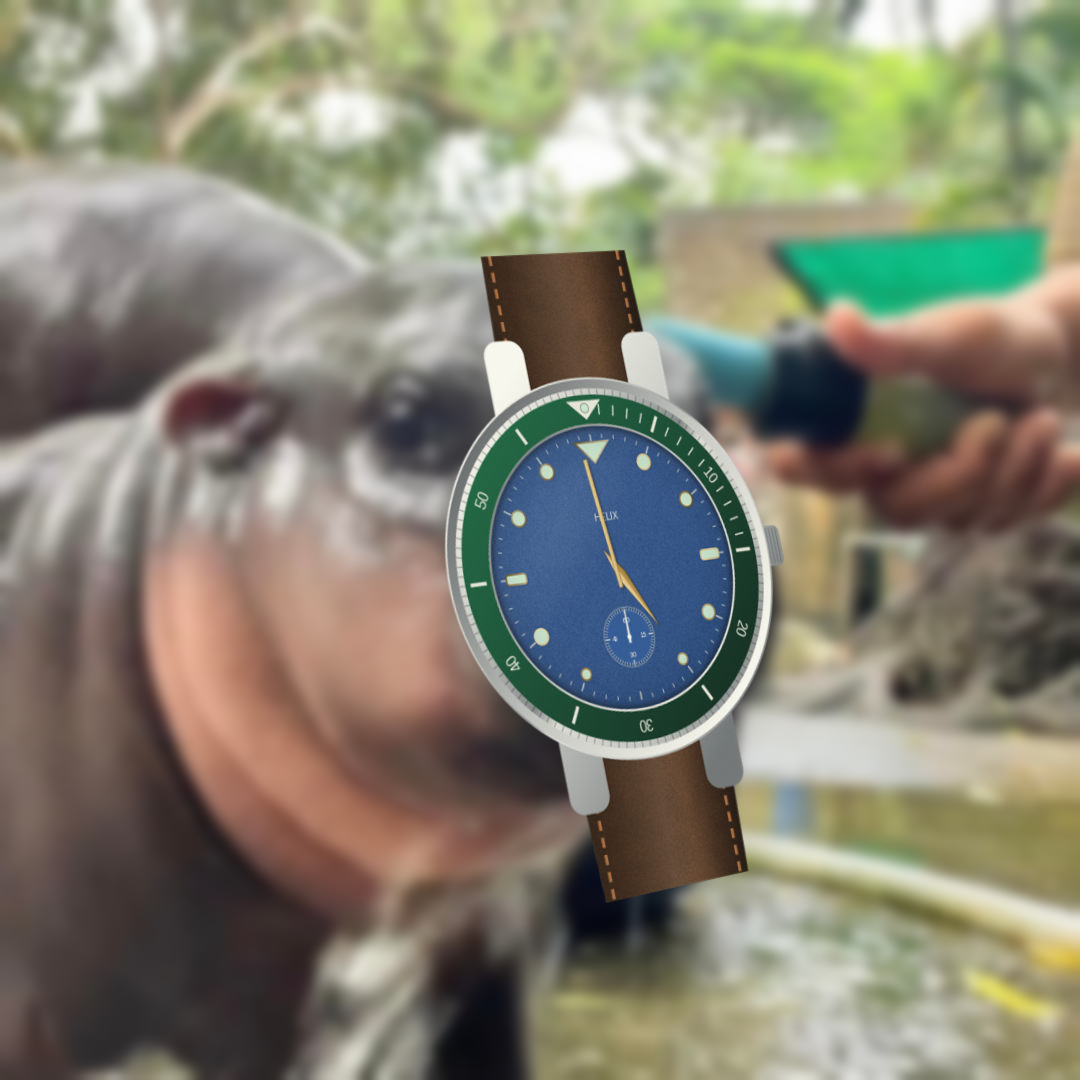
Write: 4:59
